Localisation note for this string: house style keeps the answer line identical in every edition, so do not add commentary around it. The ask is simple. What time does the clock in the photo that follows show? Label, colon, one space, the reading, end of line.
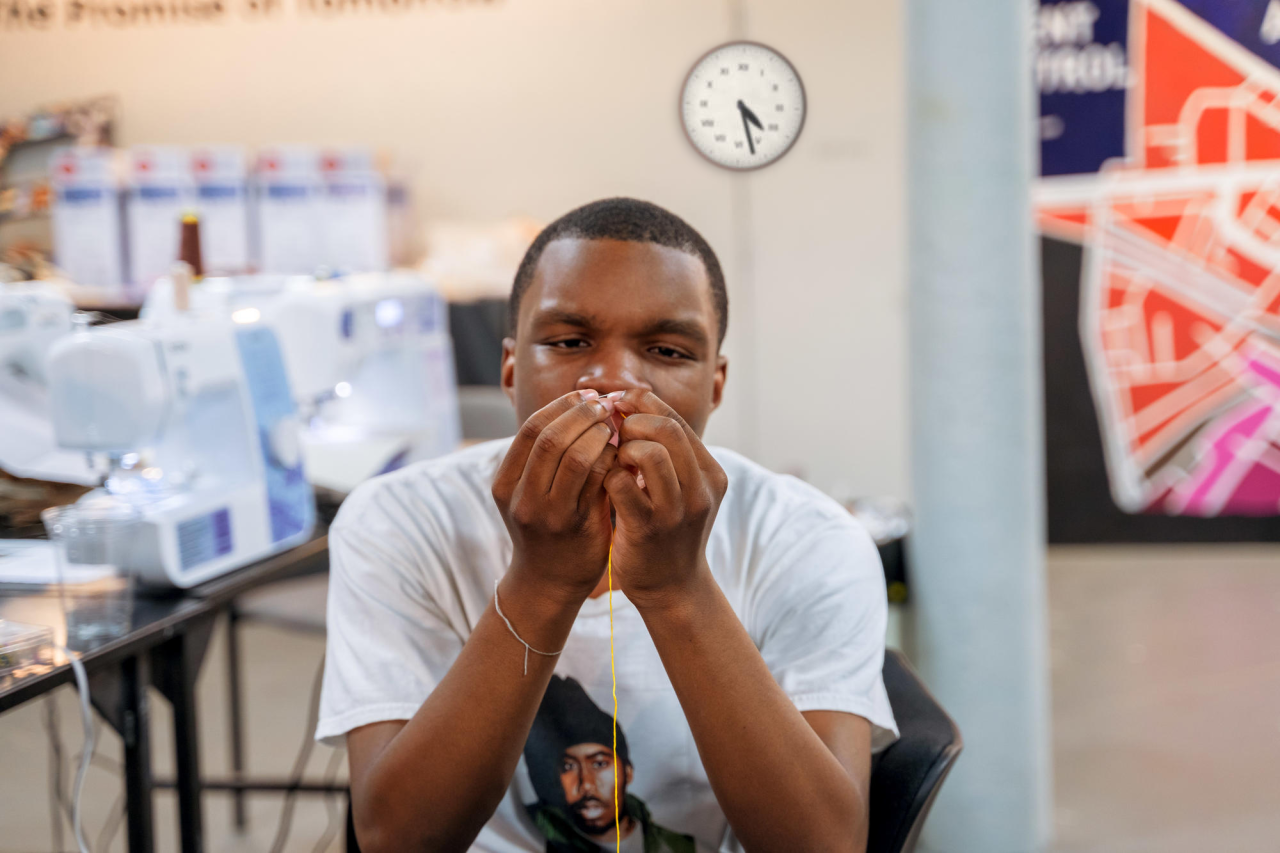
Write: 4:27
